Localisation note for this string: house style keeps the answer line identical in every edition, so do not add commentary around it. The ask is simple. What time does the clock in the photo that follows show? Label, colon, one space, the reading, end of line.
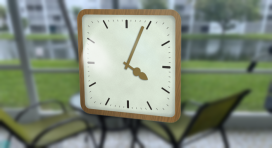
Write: 4:04
